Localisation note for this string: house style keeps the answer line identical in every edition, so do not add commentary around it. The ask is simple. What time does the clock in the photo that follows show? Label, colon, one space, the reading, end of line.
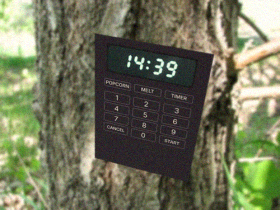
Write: 14:39
